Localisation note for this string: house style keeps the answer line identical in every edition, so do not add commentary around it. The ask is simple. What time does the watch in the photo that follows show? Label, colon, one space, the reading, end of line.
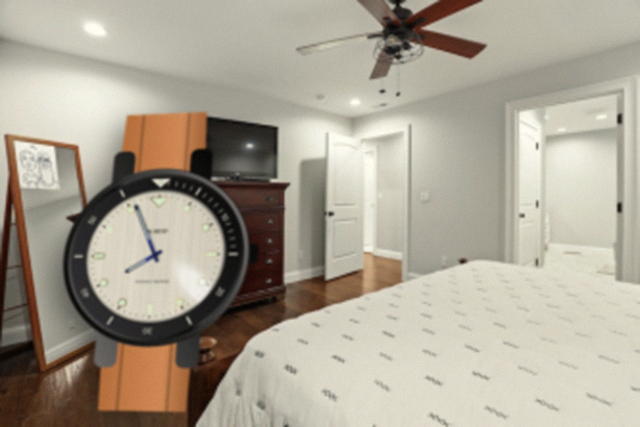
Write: 7:56
